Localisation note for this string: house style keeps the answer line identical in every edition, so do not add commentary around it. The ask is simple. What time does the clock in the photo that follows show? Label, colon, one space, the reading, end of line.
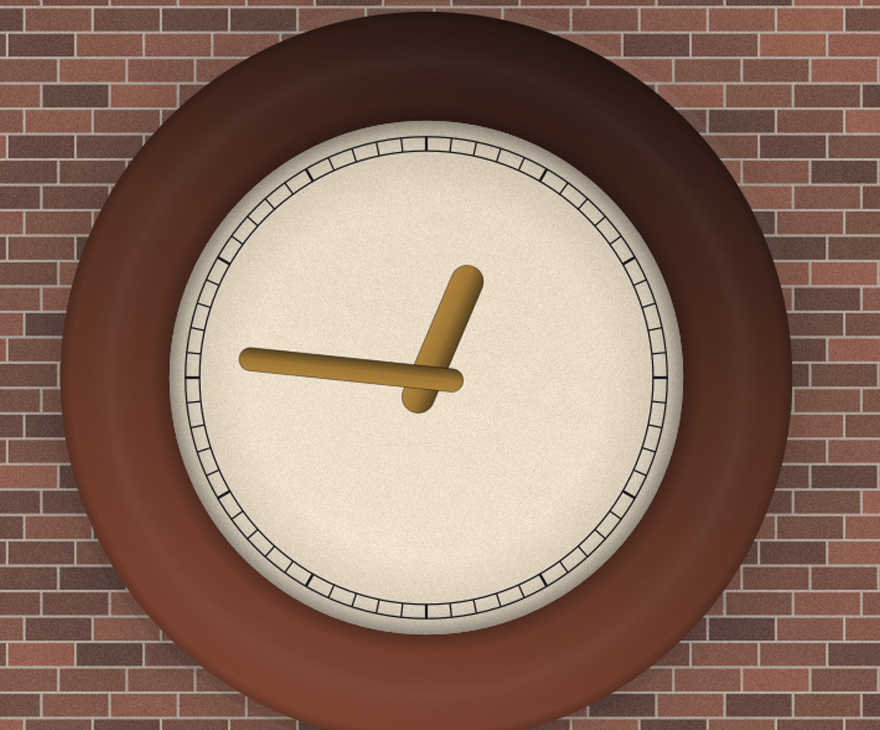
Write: 12:46
